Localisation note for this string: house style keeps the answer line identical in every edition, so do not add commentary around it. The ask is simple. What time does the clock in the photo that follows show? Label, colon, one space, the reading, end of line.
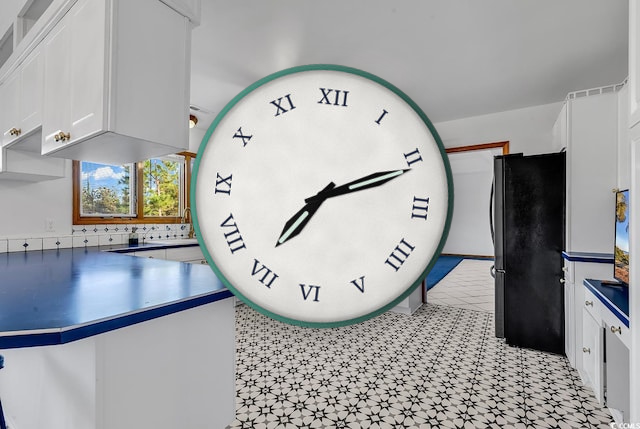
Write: 7:11
